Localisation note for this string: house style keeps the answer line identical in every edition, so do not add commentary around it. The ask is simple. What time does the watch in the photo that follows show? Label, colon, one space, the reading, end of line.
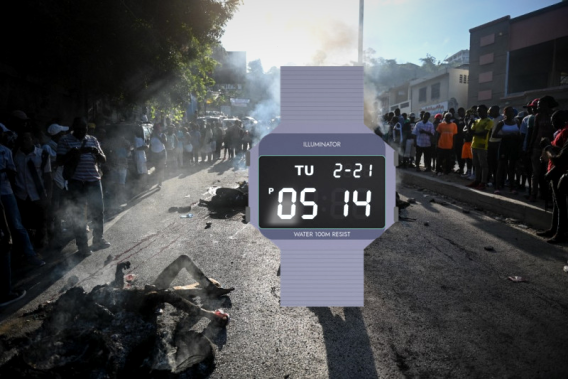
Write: 5:14
